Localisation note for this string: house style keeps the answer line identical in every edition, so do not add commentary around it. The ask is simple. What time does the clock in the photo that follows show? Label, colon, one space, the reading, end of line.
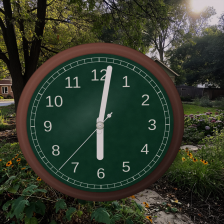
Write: 6:01:37
